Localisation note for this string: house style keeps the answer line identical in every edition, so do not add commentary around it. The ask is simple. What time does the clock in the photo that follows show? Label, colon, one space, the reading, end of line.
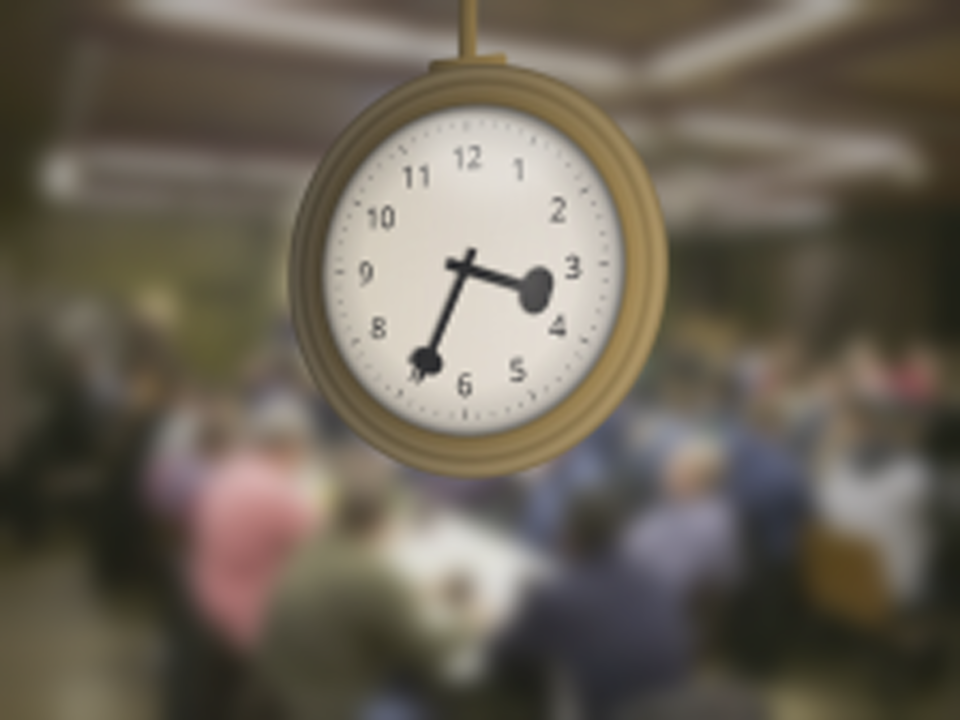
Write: 3:34
